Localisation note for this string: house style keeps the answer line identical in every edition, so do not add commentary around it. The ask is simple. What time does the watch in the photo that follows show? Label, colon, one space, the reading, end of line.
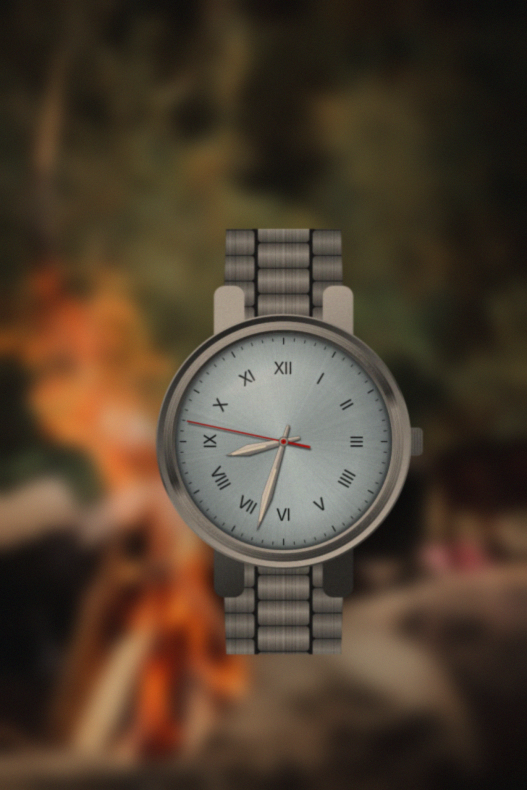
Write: 8:32:47
